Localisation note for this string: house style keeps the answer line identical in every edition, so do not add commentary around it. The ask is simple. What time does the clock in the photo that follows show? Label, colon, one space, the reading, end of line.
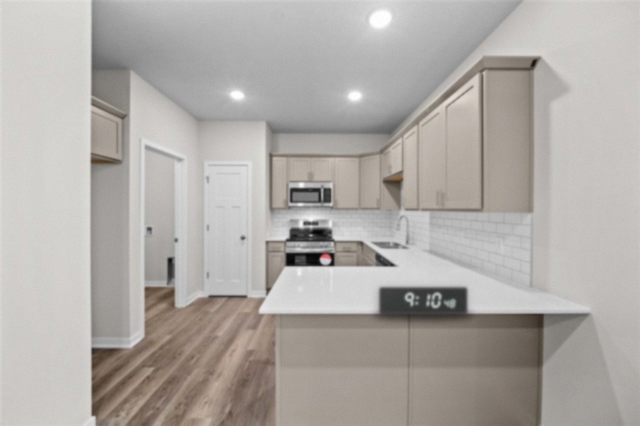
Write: 9:10
